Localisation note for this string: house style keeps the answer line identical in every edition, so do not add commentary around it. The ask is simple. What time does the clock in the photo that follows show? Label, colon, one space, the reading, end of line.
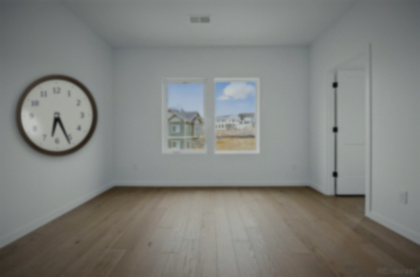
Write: 6:26
